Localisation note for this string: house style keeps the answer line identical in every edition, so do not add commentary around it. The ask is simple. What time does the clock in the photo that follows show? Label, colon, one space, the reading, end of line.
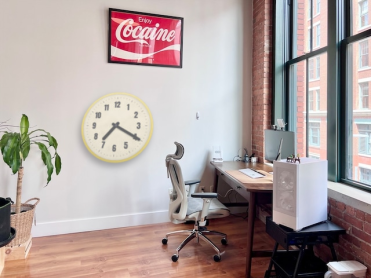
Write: 7:20
